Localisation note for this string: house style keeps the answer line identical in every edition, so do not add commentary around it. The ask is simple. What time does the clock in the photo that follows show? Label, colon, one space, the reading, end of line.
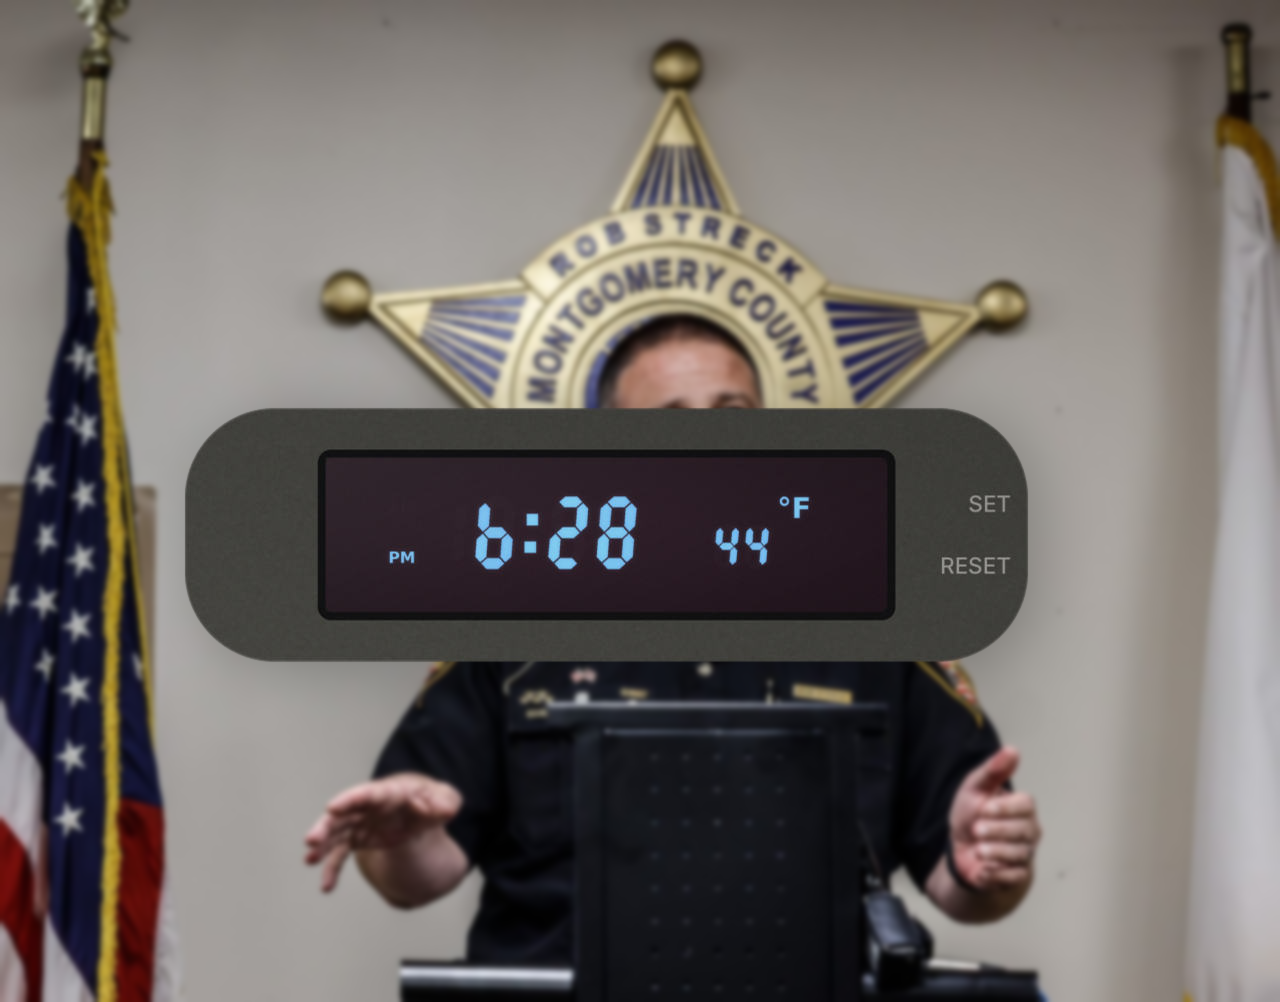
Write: 6:28
